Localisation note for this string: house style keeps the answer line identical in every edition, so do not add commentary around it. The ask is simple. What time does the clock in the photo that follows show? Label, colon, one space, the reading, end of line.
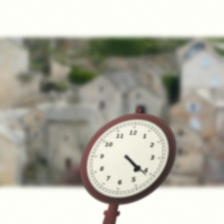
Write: 4:21
